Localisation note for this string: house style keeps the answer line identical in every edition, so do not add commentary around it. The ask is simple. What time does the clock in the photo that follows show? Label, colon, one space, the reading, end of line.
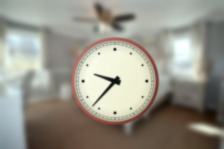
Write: 9:37
